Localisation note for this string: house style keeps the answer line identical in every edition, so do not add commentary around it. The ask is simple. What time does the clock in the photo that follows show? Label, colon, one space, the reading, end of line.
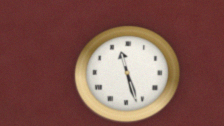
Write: 11:27
